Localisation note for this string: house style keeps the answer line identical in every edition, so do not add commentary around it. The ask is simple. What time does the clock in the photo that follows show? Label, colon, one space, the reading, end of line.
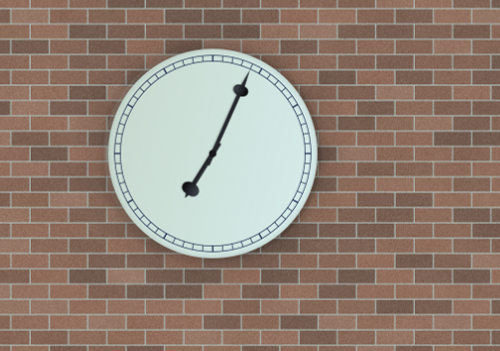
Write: 7:04
